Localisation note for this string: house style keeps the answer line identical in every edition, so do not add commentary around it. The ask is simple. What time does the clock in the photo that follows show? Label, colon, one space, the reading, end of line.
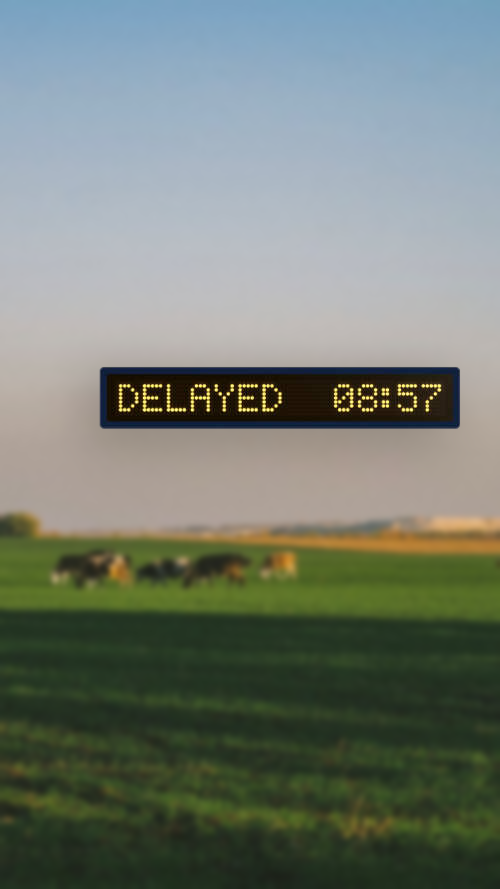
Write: 8:57
